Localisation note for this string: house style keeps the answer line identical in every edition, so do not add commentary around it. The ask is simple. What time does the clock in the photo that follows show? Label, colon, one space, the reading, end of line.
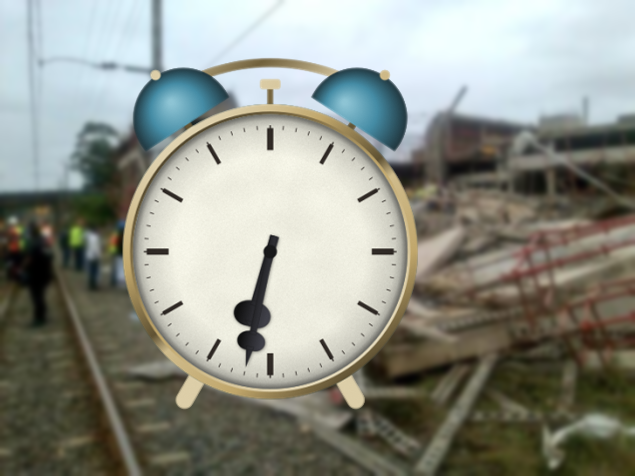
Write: 6:32
